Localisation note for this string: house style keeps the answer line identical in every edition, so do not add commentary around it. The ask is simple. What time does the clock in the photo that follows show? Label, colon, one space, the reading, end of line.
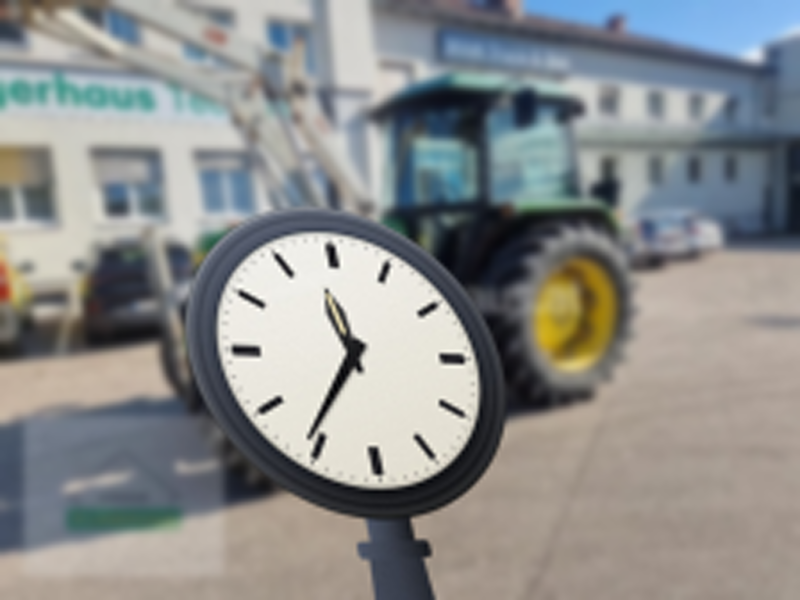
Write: 11:36
